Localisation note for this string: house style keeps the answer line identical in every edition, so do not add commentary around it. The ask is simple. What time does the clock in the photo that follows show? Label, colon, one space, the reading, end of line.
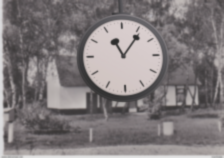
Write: 11:06
